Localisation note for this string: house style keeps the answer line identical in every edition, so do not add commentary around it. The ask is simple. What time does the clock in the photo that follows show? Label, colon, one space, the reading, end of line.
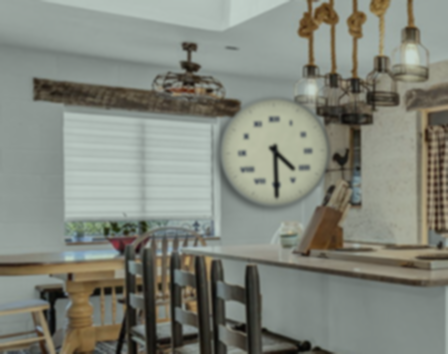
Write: 4:30
